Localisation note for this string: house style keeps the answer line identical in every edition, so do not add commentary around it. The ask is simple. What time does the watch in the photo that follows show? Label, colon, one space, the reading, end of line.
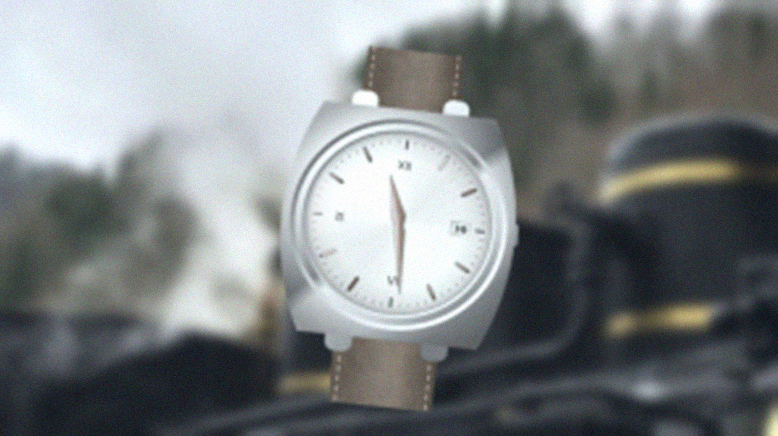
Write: 11:29
